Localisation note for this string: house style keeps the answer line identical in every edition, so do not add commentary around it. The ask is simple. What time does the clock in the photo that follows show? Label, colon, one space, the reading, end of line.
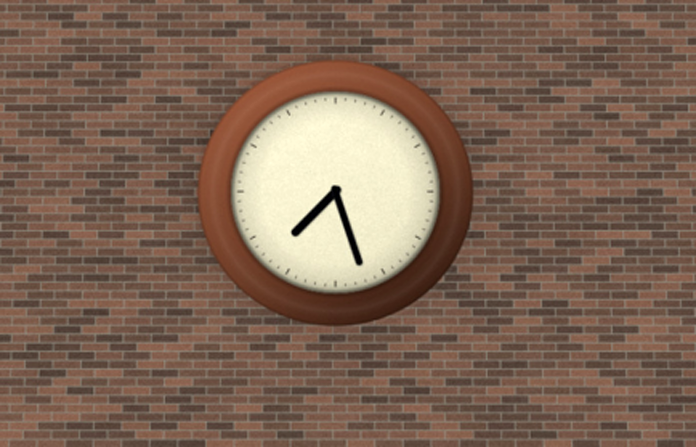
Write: 7:27
